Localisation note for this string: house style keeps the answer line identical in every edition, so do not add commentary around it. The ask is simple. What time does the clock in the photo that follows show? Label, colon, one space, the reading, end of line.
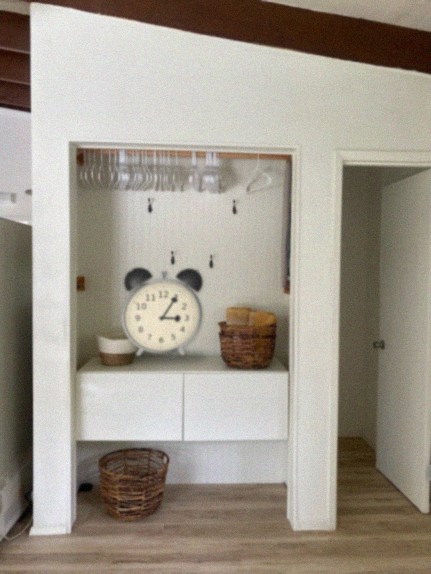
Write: 3:05
